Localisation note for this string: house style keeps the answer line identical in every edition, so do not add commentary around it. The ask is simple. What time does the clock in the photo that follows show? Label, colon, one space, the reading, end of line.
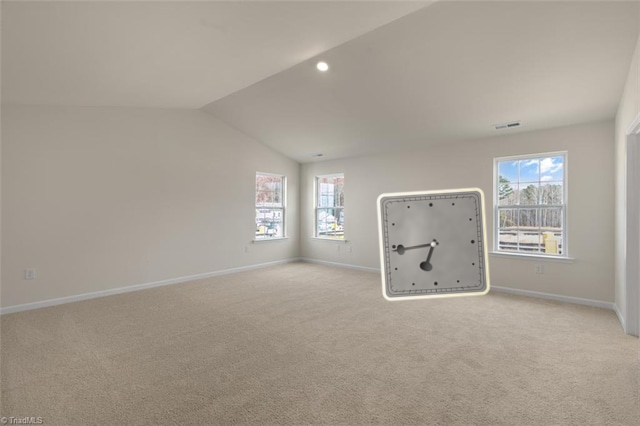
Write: 6:44
